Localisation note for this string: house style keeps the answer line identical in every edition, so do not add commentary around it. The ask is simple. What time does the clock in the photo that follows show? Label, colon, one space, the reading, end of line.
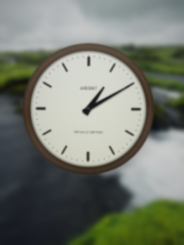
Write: 1:10
